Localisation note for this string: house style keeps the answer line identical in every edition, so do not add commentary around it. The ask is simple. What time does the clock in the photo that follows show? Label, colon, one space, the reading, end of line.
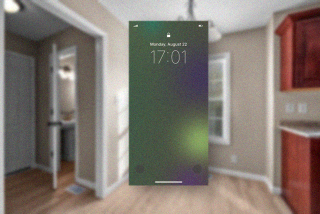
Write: 17:01
